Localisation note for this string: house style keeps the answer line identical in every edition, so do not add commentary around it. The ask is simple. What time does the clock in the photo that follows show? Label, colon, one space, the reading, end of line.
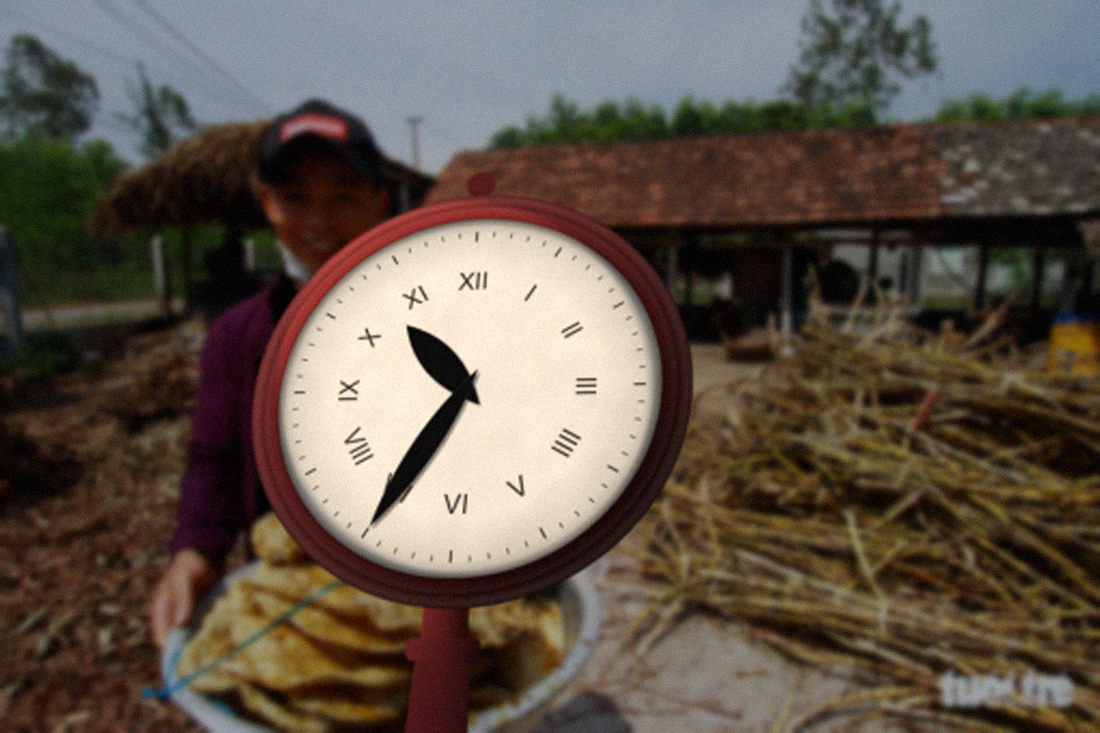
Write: 10:35
